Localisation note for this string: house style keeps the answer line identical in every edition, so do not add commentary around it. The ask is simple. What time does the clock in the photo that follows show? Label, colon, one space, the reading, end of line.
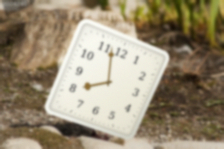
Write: 7:57
